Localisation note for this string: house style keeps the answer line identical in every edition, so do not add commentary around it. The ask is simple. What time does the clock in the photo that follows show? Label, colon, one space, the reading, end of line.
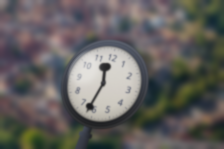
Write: 11:32
